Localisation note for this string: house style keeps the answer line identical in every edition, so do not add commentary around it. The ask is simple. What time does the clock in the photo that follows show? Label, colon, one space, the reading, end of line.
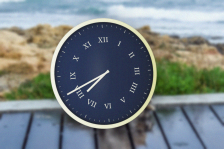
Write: 7:41
